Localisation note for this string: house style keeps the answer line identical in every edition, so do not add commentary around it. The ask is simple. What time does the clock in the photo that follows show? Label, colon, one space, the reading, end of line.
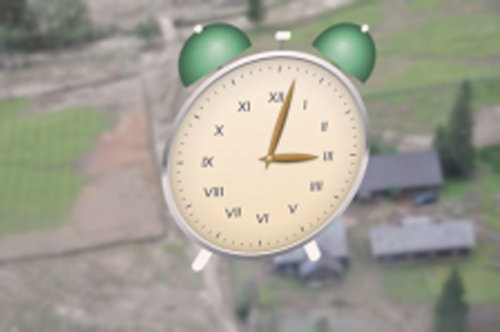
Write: 3:02
